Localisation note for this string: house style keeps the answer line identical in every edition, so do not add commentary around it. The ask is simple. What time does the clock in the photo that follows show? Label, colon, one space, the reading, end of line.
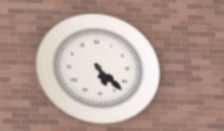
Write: 5:23
